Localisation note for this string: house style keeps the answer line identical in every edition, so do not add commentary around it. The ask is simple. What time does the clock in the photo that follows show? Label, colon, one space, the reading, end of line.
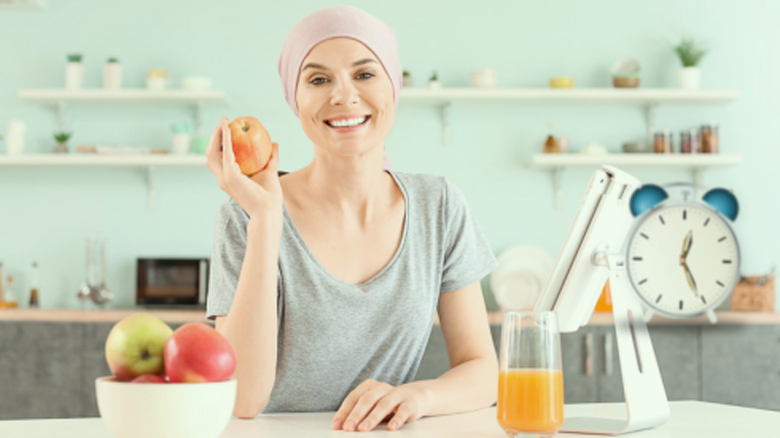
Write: 12:26
